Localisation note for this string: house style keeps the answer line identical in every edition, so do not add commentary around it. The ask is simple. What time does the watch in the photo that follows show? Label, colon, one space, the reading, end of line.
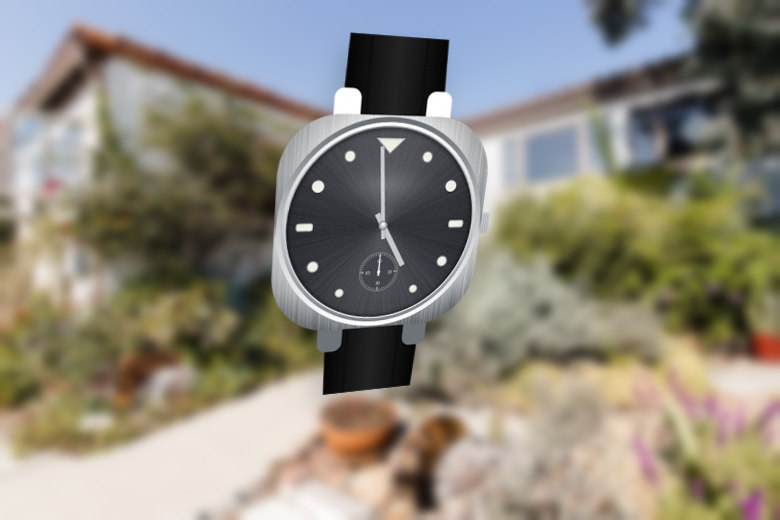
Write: 4:59
